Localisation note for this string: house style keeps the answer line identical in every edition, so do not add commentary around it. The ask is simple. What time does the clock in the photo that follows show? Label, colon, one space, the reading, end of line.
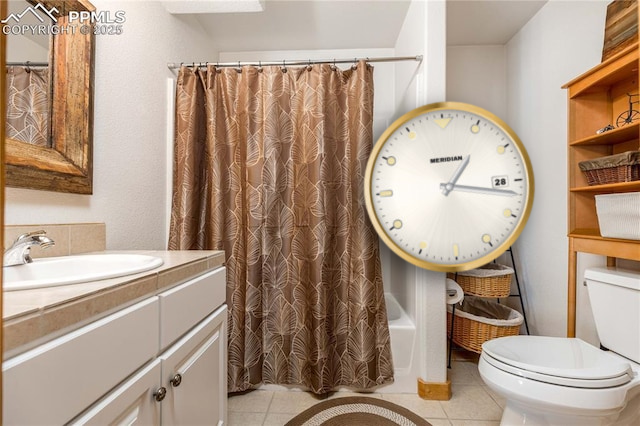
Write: 1:17
